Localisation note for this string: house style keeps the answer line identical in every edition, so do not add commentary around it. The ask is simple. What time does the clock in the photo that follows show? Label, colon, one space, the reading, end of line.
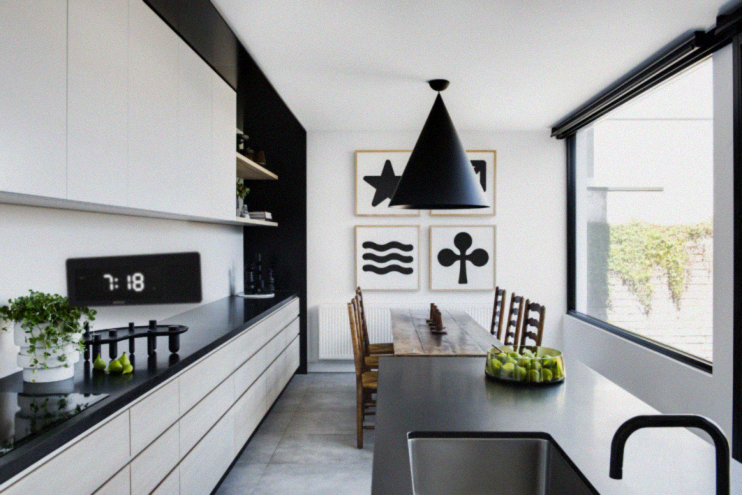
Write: 7:18
